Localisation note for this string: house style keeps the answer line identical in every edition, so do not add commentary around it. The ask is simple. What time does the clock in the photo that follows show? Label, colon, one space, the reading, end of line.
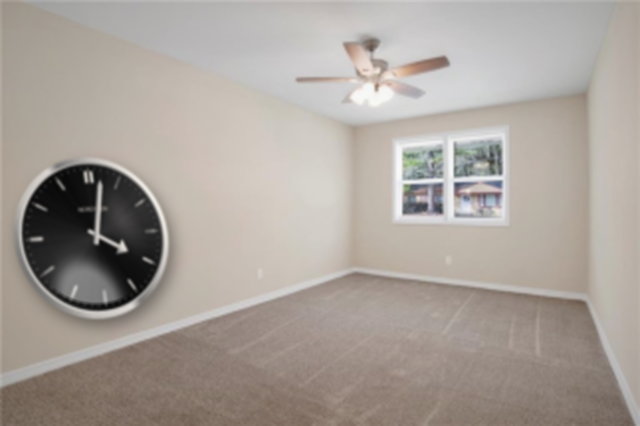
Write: 4:02
